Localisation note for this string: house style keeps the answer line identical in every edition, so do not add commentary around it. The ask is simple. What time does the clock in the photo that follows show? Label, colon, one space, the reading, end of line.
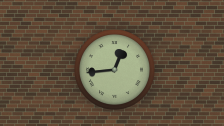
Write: 12:44
